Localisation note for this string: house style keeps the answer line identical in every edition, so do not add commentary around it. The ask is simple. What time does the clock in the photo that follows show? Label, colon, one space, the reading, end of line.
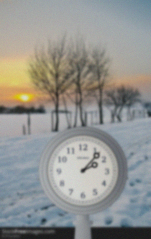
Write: 2:07
